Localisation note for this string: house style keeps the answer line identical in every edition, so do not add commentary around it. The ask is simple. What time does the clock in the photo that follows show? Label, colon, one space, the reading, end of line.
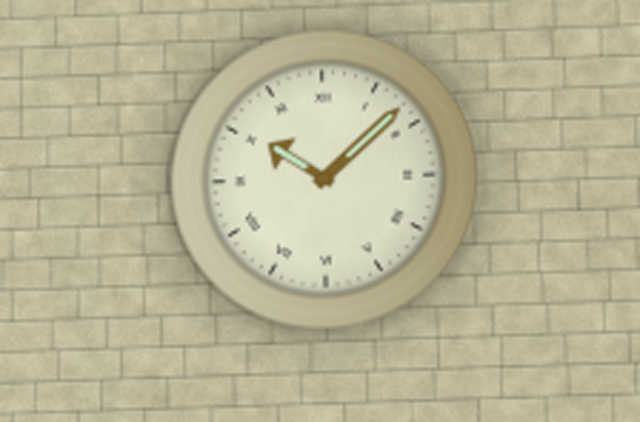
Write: 10:08
